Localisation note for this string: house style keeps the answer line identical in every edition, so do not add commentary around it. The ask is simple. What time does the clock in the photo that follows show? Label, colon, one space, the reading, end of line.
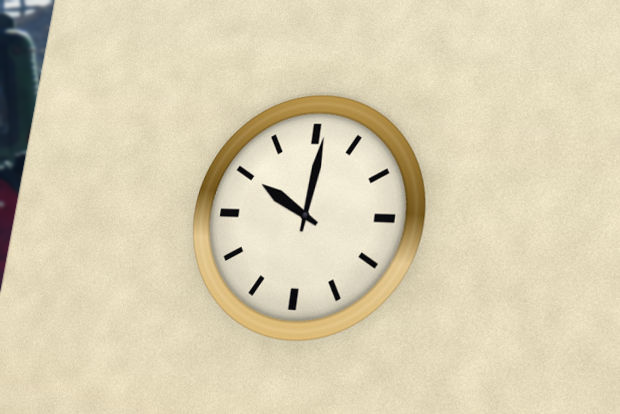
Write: 10:01
